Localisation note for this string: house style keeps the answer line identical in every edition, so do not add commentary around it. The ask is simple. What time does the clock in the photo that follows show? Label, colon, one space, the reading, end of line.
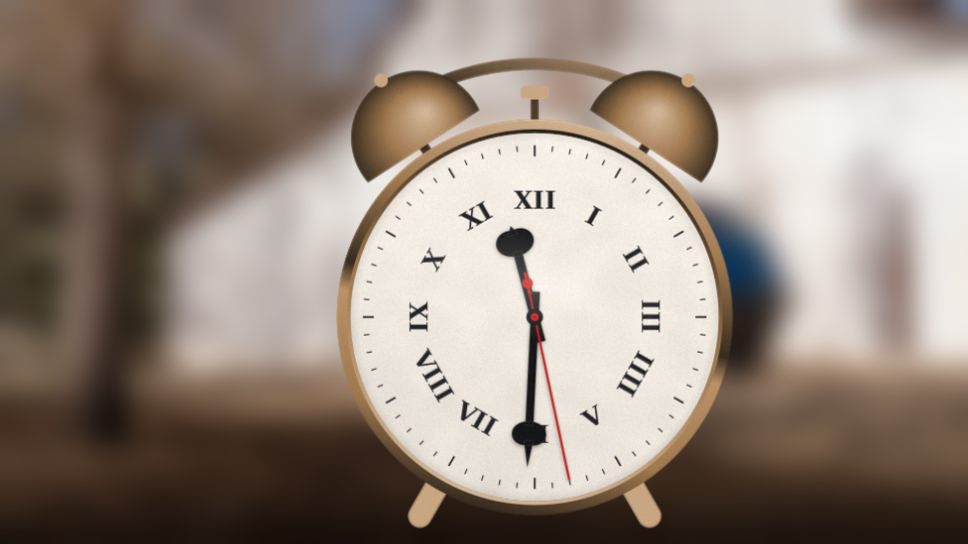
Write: 11:30:28
